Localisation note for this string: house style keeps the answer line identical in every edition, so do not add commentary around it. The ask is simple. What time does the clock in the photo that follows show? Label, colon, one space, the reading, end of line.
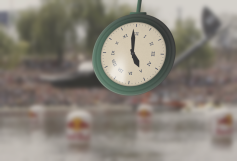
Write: 4:59
